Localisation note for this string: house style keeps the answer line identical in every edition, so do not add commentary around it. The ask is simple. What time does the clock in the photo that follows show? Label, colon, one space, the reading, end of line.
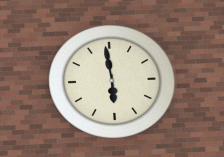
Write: 5:59
